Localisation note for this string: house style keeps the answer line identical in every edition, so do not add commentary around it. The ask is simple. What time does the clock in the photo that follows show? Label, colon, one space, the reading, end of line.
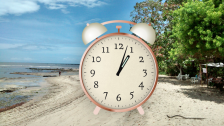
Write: 1:03
